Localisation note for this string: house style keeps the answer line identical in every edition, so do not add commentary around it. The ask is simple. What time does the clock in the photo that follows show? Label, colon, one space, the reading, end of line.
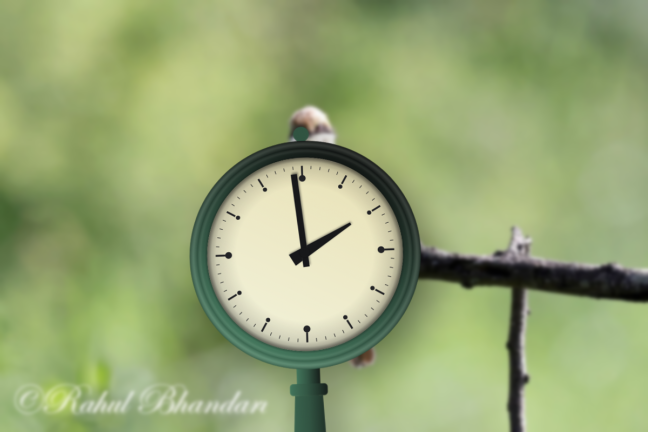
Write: 1:59
